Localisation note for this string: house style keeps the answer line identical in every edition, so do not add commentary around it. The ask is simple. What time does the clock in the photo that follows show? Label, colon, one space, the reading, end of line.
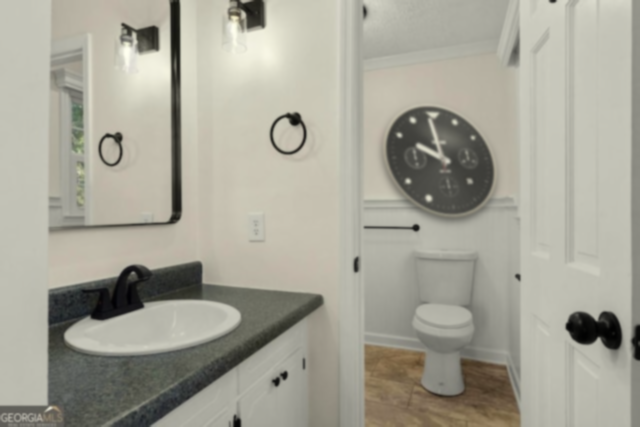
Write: 9:59
